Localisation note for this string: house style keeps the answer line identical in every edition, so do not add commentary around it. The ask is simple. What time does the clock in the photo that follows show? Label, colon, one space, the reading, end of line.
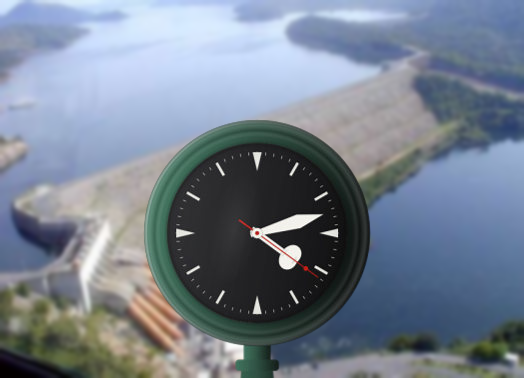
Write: 4:12:21
